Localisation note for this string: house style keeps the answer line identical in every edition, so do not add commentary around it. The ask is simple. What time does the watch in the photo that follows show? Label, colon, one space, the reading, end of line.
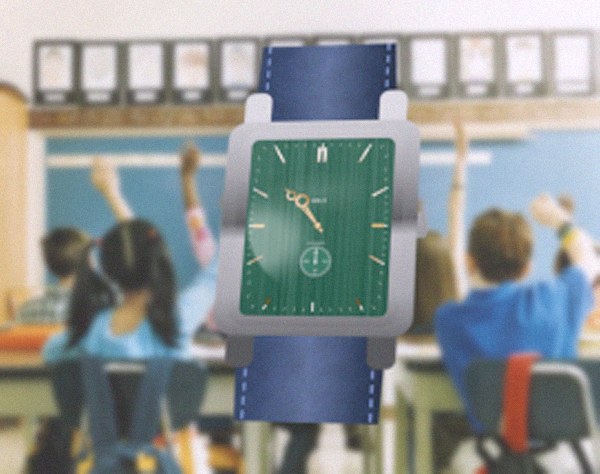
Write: 10:53
